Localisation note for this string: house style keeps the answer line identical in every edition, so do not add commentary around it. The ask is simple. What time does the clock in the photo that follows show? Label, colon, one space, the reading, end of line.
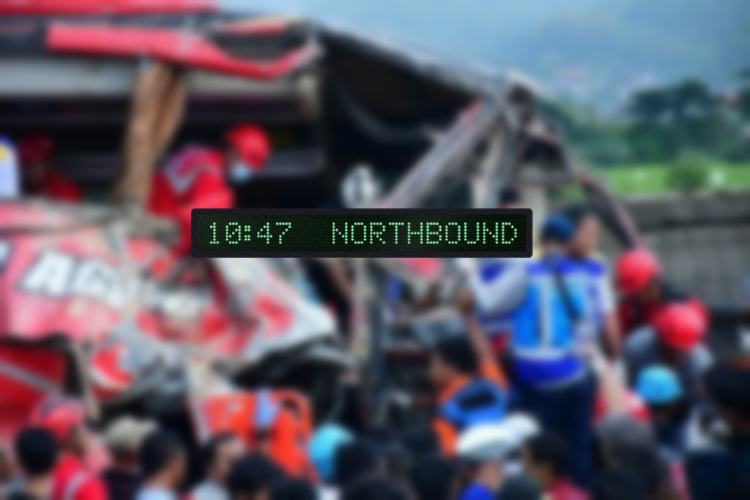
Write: 10:47
